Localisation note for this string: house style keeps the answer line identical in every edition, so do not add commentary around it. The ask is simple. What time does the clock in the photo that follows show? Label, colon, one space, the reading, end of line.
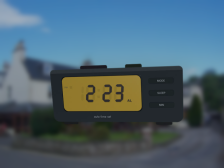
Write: 2:23
